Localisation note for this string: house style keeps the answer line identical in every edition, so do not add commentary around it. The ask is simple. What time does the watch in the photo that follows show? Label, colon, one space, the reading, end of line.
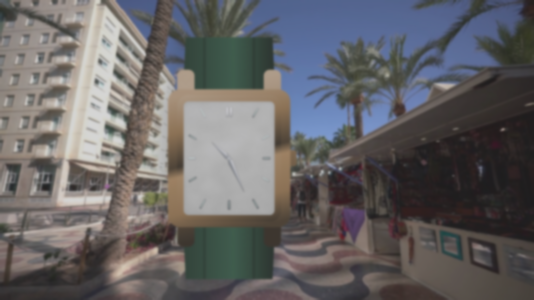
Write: 10:26
